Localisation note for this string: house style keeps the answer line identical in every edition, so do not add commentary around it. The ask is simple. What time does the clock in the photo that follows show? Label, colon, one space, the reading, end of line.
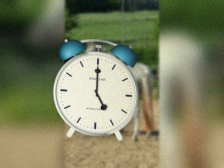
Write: 5:00
